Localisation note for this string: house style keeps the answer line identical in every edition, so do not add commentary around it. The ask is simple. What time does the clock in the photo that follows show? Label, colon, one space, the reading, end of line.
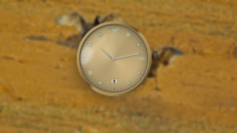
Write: 10:13
